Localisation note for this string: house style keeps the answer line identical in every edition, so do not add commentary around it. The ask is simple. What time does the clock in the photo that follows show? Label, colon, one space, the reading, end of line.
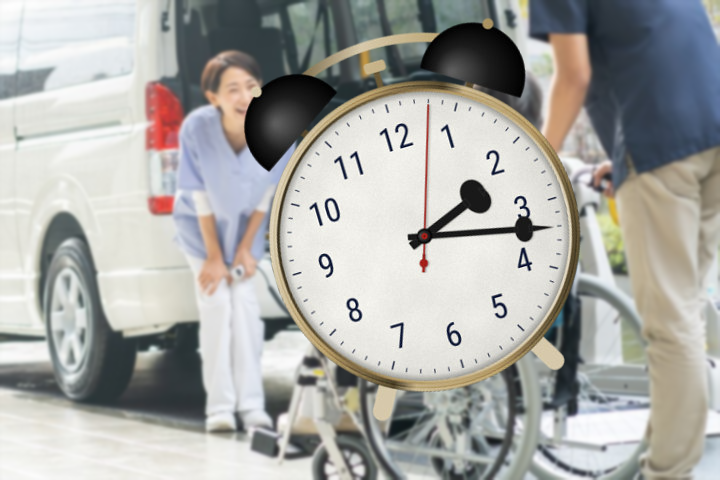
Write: 2:17:03
